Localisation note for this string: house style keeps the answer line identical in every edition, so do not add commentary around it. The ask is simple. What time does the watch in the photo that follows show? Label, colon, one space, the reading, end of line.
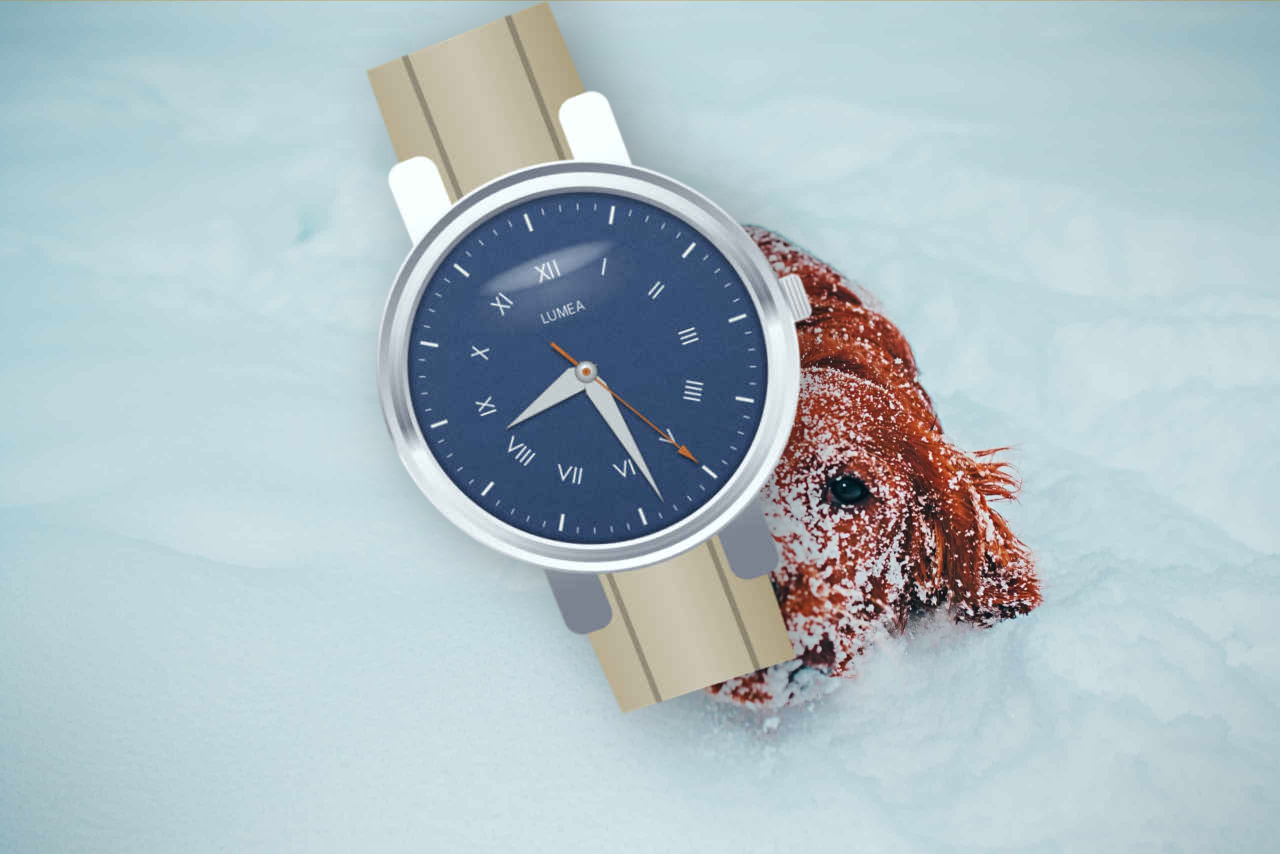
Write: 8:28:25
